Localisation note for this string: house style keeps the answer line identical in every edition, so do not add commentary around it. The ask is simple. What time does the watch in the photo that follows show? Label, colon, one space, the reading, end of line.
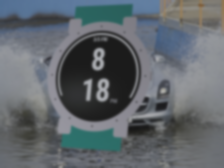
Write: 8:18
